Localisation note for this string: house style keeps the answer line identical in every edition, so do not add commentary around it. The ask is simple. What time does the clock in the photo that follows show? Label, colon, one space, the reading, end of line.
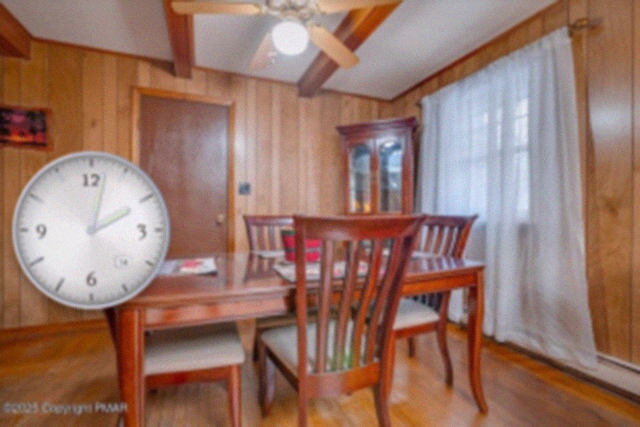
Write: 2:02
